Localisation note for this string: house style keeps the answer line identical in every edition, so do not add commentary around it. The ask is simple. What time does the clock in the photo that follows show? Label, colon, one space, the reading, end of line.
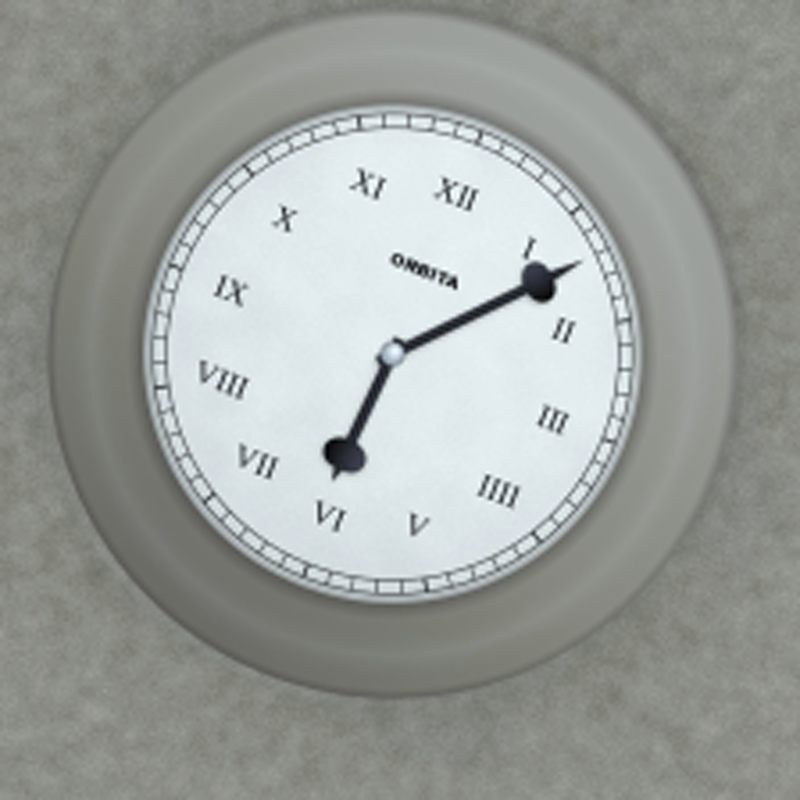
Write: 6:07
